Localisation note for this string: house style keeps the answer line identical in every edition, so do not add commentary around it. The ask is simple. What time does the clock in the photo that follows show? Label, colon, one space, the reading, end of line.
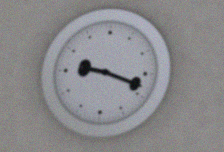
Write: 9:18
